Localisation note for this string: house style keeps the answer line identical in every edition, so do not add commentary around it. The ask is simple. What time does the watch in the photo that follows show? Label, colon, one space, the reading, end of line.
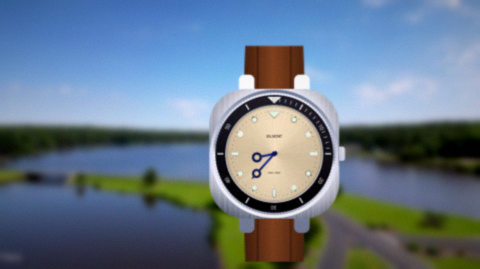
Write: 8:37
